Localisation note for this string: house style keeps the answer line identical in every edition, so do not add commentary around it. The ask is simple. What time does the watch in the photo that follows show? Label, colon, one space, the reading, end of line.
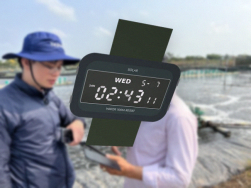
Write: 2:43:11
